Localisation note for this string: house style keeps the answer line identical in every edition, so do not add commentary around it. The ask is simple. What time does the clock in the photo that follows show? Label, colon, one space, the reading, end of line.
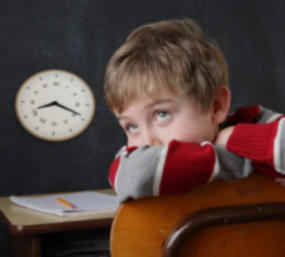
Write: 8:19
